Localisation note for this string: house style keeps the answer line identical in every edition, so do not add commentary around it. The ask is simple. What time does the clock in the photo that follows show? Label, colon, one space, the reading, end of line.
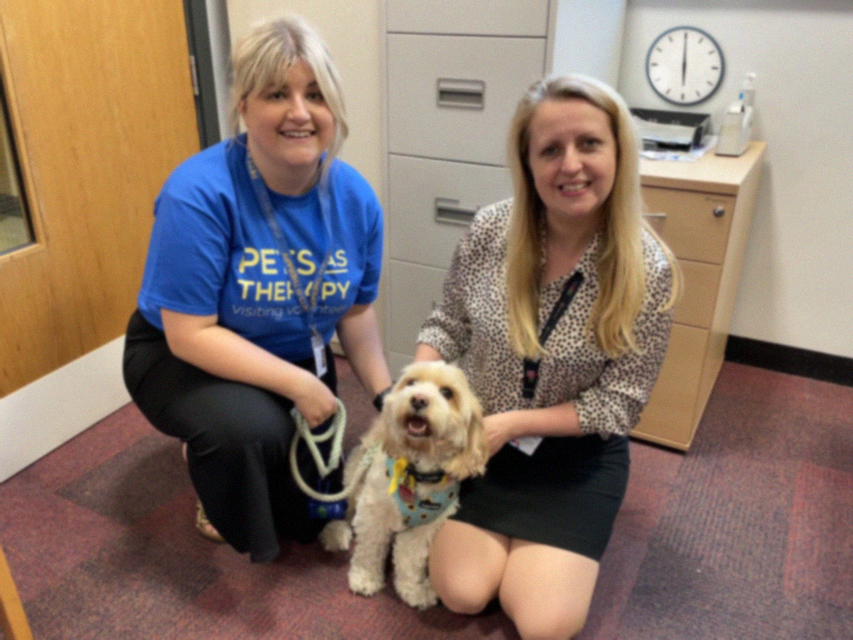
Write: 6:00
